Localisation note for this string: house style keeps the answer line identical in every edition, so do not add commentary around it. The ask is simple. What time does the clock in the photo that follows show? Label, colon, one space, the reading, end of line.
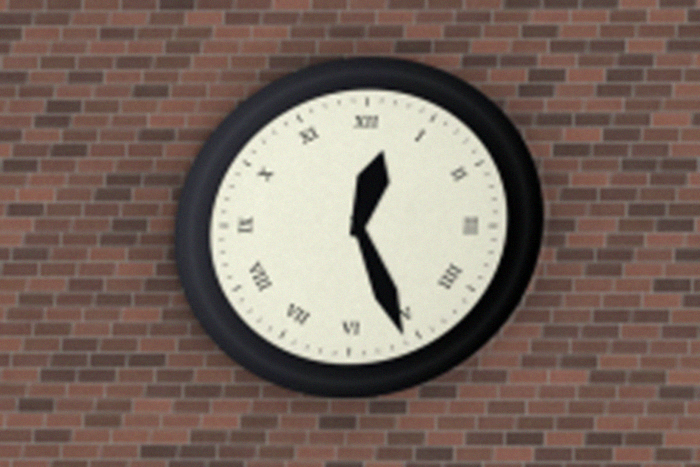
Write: 12:26
